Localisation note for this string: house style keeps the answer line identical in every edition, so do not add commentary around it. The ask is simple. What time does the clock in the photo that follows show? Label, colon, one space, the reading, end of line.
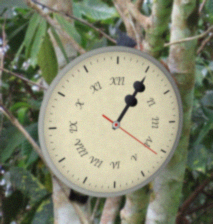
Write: 1:05:21
